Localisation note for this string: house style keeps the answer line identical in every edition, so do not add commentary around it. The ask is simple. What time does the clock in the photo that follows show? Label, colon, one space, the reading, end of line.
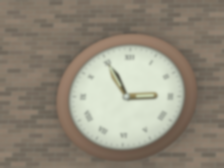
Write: 2:55
